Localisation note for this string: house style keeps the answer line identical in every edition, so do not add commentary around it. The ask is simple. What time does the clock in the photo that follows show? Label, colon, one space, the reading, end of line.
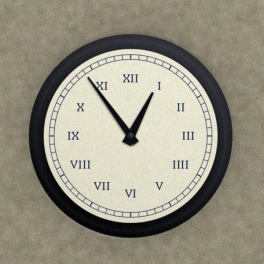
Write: 12:54
